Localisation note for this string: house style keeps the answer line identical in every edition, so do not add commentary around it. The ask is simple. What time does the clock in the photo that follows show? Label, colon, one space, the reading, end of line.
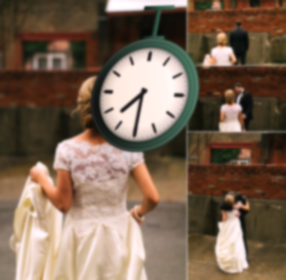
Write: 7:30
